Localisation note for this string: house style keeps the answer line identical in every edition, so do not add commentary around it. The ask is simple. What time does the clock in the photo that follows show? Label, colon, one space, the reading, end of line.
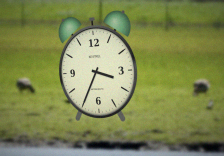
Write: 3:35
